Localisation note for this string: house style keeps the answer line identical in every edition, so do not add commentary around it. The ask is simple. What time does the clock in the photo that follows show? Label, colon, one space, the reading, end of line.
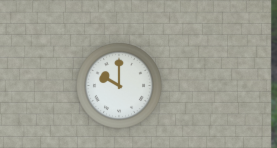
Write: 10:00
